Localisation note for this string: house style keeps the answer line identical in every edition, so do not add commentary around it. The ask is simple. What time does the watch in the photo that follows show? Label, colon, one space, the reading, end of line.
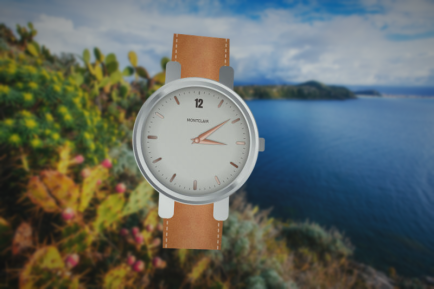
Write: 3:09
